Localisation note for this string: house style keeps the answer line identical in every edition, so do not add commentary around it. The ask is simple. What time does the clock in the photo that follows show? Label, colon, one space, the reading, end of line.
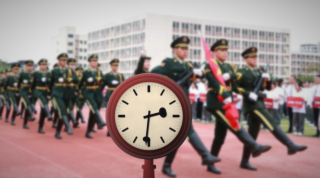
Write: 2:31
